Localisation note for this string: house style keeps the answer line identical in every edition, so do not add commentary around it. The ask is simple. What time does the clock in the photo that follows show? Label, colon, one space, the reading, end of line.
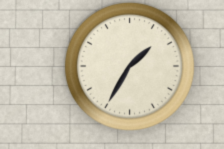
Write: 1:35
